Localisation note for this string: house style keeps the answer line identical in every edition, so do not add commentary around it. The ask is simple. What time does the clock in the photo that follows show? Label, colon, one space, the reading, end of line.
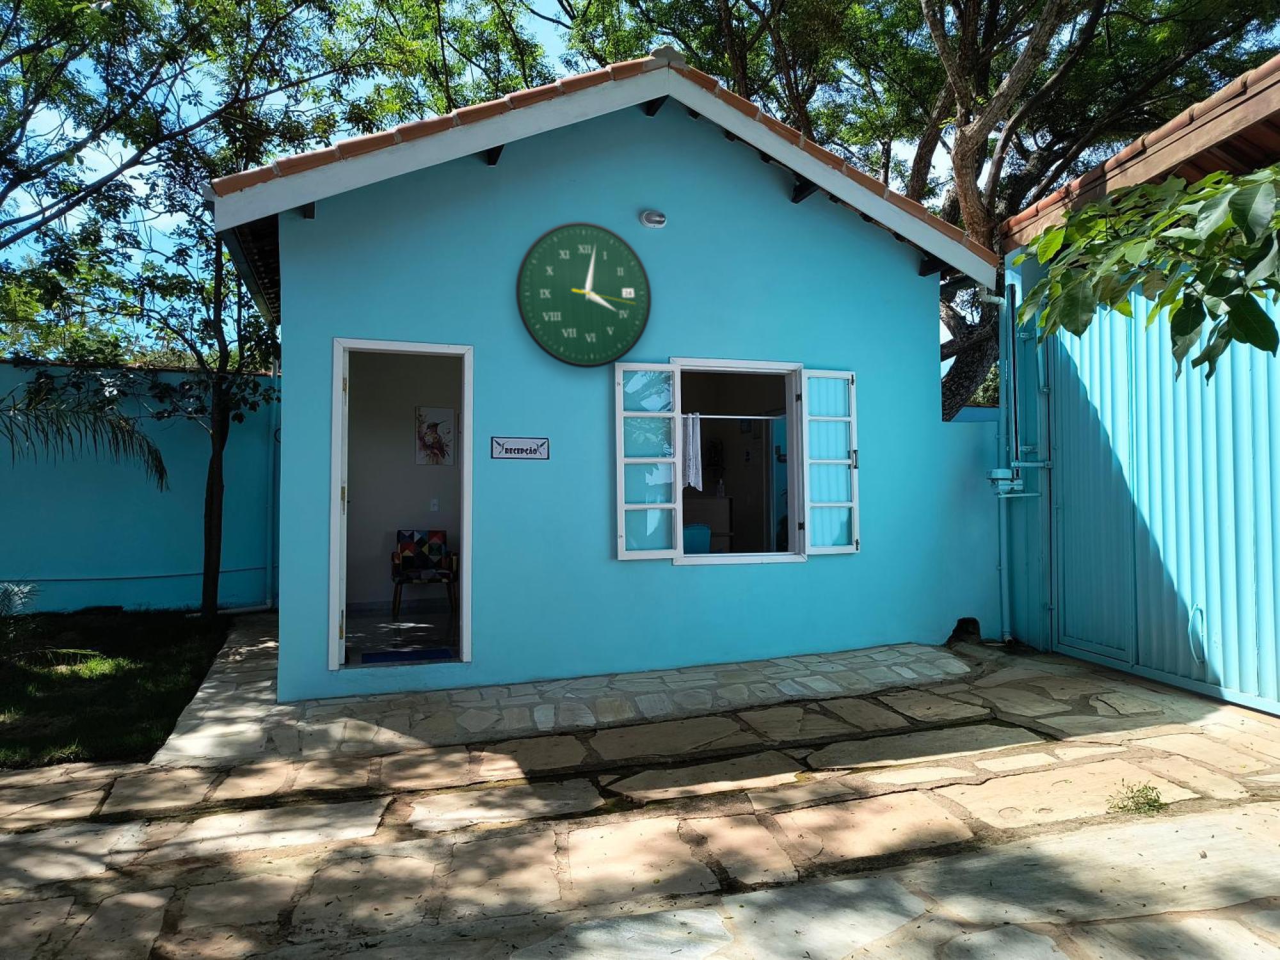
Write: 4:02:17
